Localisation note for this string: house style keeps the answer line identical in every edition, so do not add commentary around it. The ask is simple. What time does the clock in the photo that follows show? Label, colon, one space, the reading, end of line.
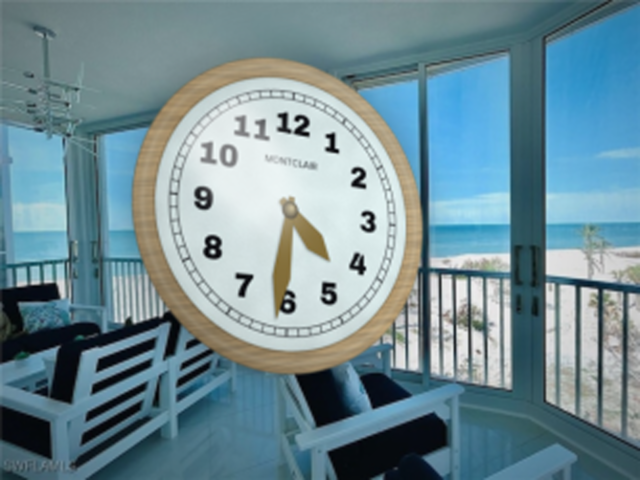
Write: 4:31
